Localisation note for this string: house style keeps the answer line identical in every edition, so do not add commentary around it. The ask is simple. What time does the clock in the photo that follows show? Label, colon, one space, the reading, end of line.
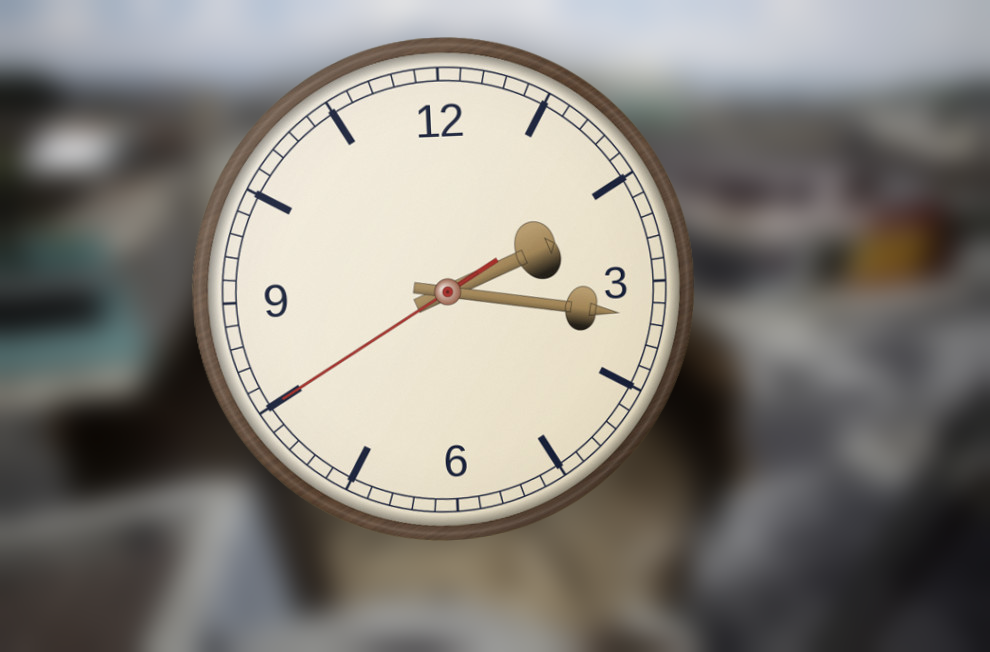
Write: 2:16:40
